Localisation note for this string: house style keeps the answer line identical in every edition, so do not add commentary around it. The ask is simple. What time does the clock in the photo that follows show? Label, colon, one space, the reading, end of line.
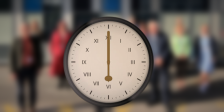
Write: 6:00
